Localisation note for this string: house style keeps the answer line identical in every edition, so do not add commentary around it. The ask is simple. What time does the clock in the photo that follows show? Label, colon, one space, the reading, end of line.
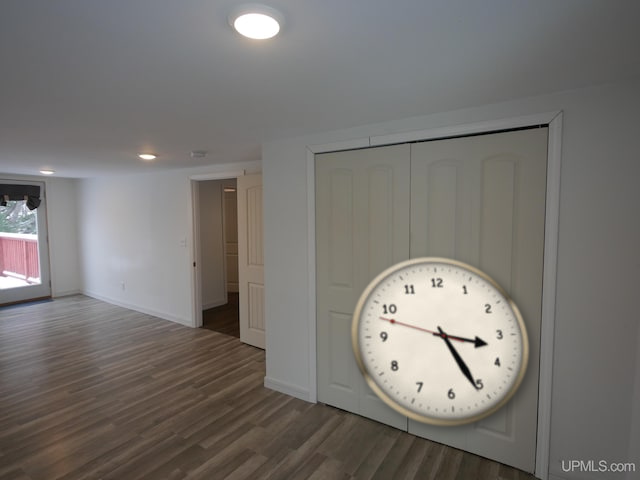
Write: 3:25:48
